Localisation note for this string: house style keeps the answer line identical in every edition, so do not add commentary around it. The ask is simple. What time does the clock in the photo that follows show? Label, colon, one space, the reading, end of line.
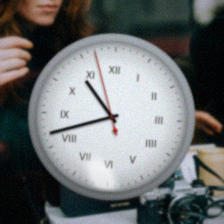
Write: 10:41:57
